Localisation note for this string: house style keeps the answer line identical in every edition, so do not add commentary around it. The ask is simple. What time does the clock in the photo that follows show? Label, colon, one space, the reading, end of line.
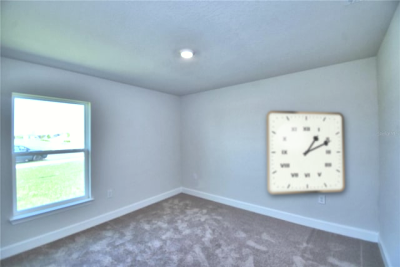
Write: 1:11
